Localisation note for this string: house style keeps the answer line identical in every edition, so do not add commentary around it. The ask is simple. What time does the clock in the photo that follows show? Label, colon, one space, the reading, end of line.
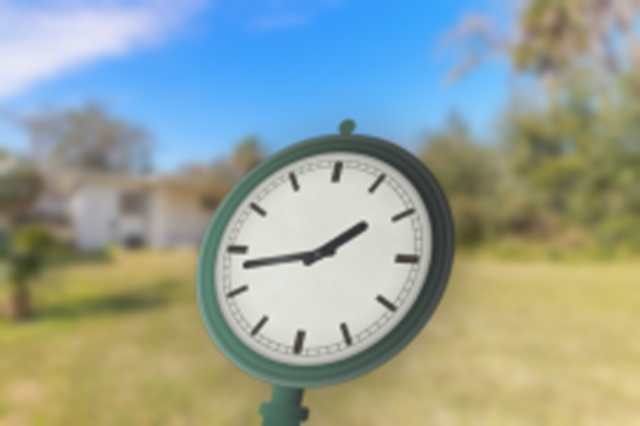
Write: 1:43
